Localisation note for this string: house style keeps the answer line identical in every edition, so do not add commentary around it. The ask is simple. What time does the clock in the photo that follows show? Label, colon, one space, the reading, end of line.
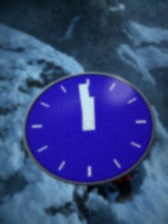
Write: 11:59
